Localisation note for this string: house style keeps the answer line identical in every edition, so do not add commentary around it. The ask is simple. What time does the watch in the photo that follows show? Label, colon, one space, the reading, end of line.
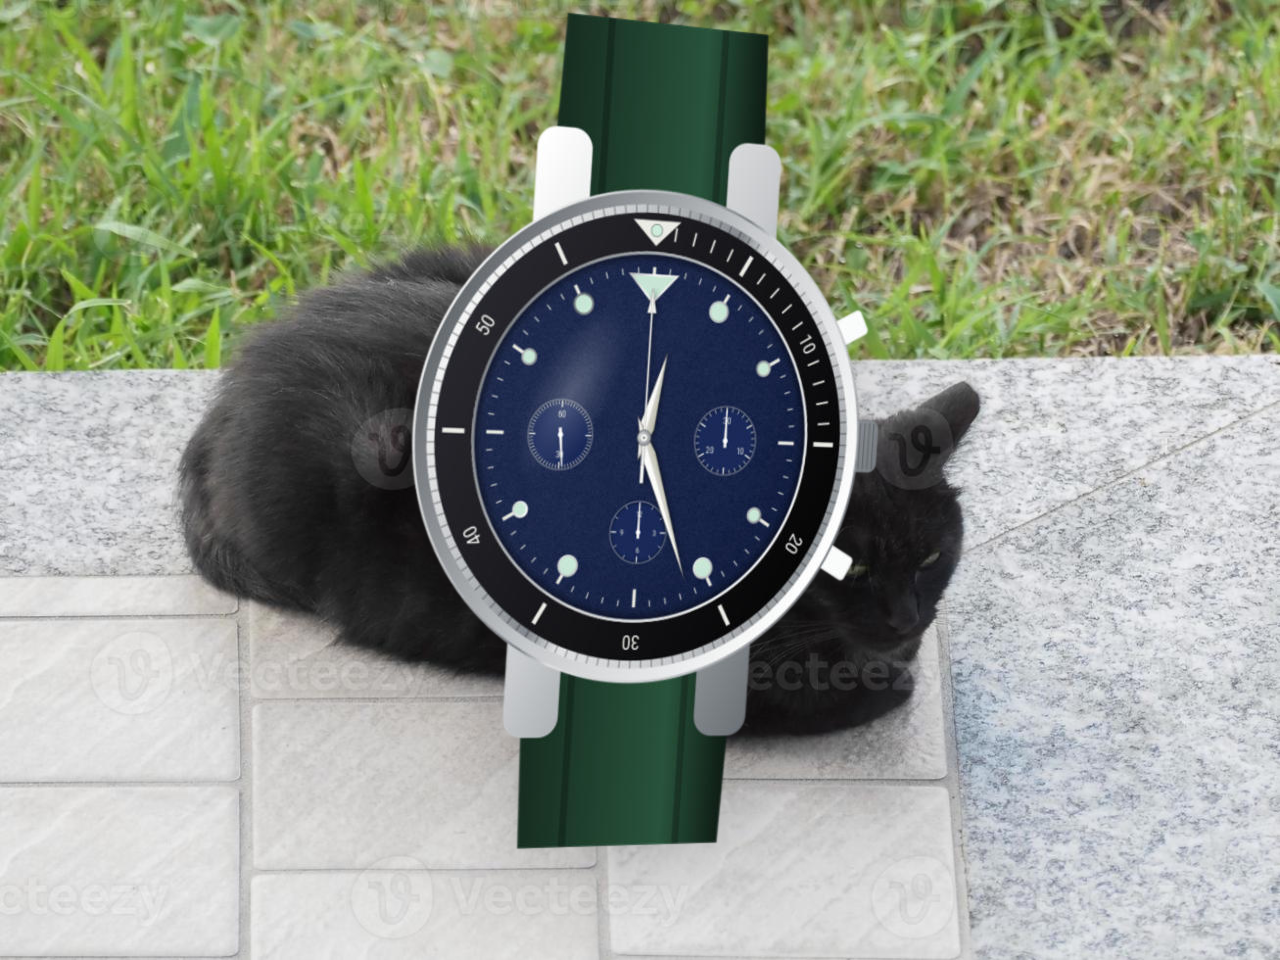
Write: 12:26:29
